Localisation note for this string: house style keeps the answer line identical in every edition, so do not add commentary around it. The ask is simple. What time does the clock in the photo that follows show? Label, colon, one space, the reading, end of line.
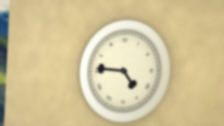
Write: 4:46
